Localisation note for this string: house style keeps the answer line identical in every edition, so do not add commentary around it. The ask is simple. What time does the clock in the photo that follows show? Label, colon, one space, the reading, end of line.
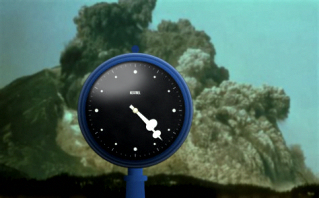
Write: 4:23
